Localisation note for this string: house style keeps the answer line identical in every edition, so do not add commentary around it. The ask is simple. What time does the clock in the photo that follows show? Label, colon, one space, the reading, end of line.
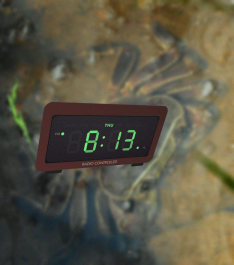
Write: 8:13
